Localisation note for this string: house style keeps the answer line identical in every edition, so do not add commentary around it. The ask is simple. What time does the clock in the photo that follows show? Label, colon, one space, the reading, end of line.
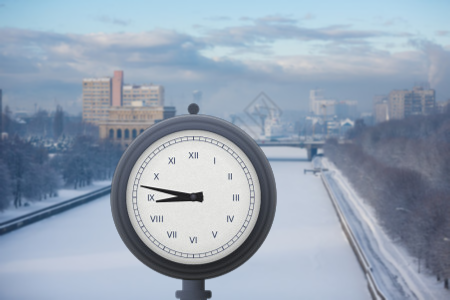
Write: 8:47
